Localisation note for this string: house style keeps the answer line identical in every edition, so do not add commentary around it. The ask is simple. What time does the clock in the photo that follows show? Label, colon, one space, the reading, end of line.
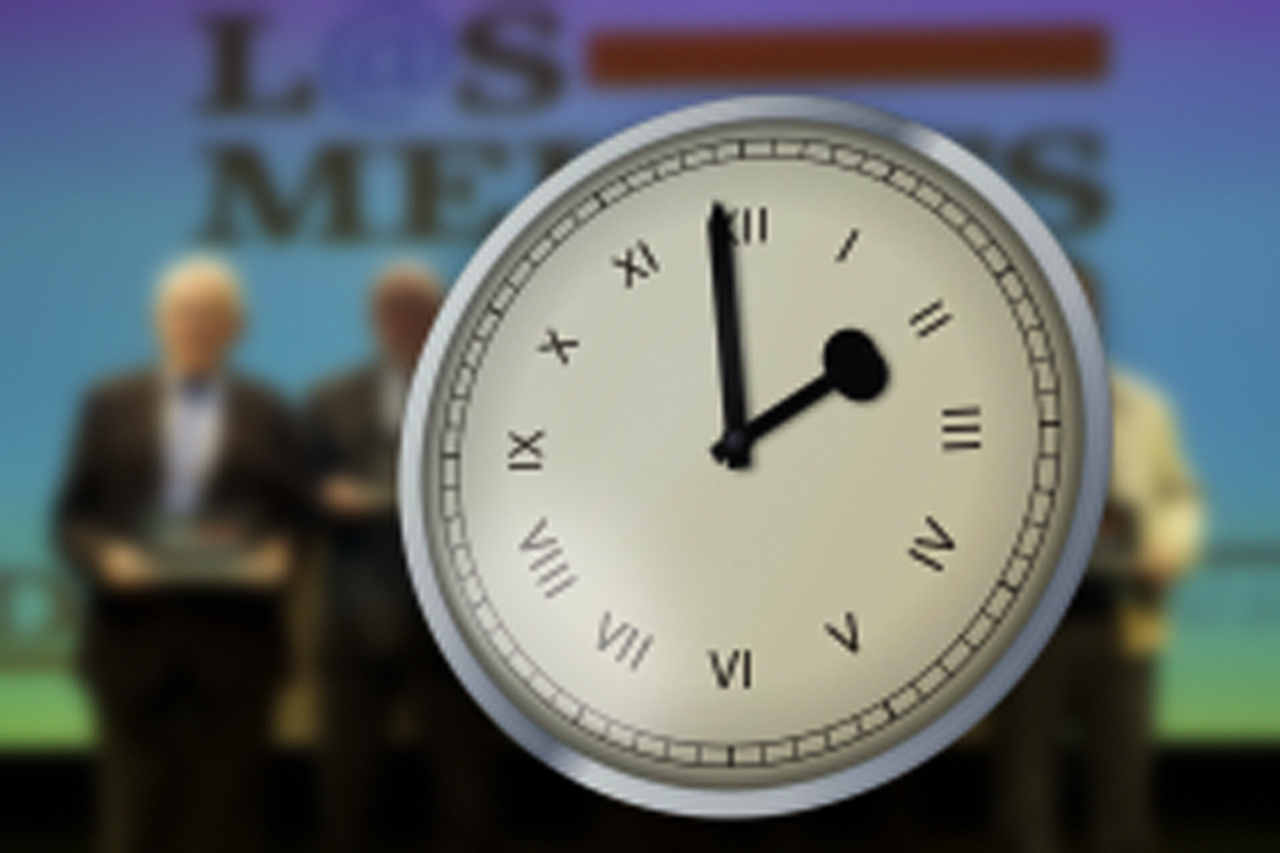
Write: 1:59
